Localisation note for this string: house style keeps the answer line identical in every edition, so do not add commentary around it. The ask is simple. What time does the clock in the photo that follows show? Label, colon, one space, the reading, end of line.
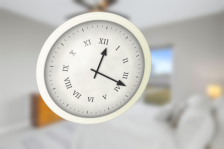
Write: 12:18
